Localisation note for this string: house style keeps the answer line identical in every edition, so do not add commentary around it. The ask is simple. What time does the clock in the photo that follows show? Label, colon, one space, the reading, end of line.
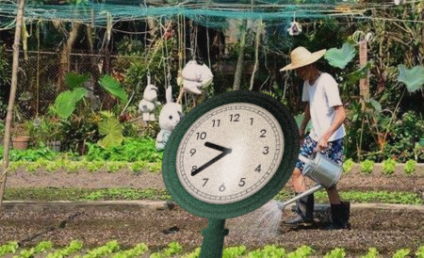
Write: 9:39
